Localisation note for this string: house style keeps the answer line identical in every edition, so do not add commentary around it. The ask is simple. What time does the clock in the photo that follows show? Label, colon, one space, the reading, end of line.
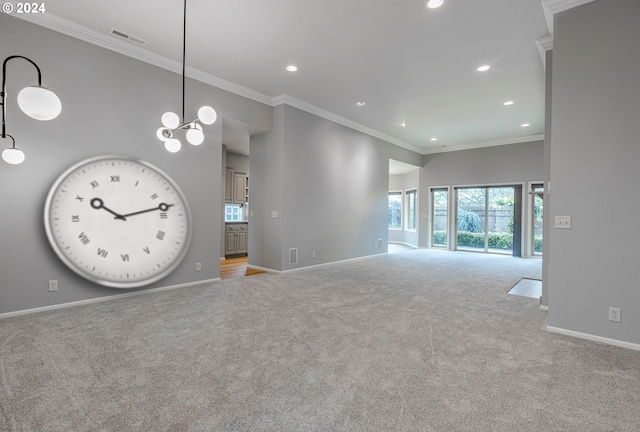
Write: 10:13
